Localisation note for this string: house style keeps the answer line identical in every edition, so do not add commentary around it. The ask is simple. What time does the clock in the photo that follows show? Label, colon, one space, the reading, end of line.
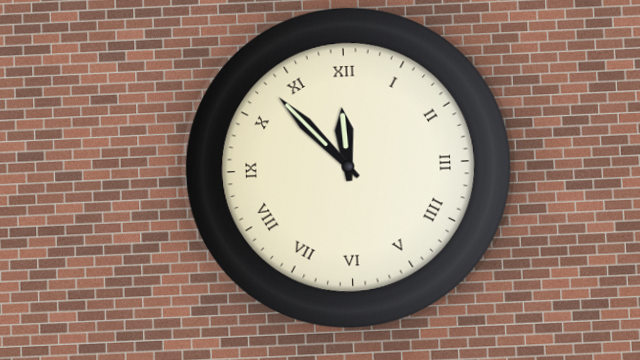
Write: 11:53
